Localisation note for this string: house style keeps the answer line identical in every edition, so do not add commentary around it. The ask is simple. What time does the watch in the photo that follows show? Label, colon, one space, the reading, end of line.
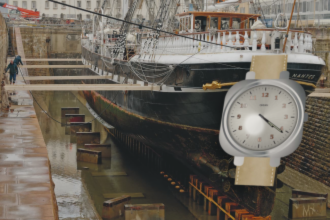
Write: 4:21
